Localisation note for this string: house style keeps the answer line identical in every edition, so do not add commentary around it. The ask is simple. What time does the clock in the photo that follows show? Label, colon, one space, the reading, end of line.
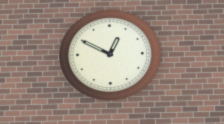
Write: 12:50
